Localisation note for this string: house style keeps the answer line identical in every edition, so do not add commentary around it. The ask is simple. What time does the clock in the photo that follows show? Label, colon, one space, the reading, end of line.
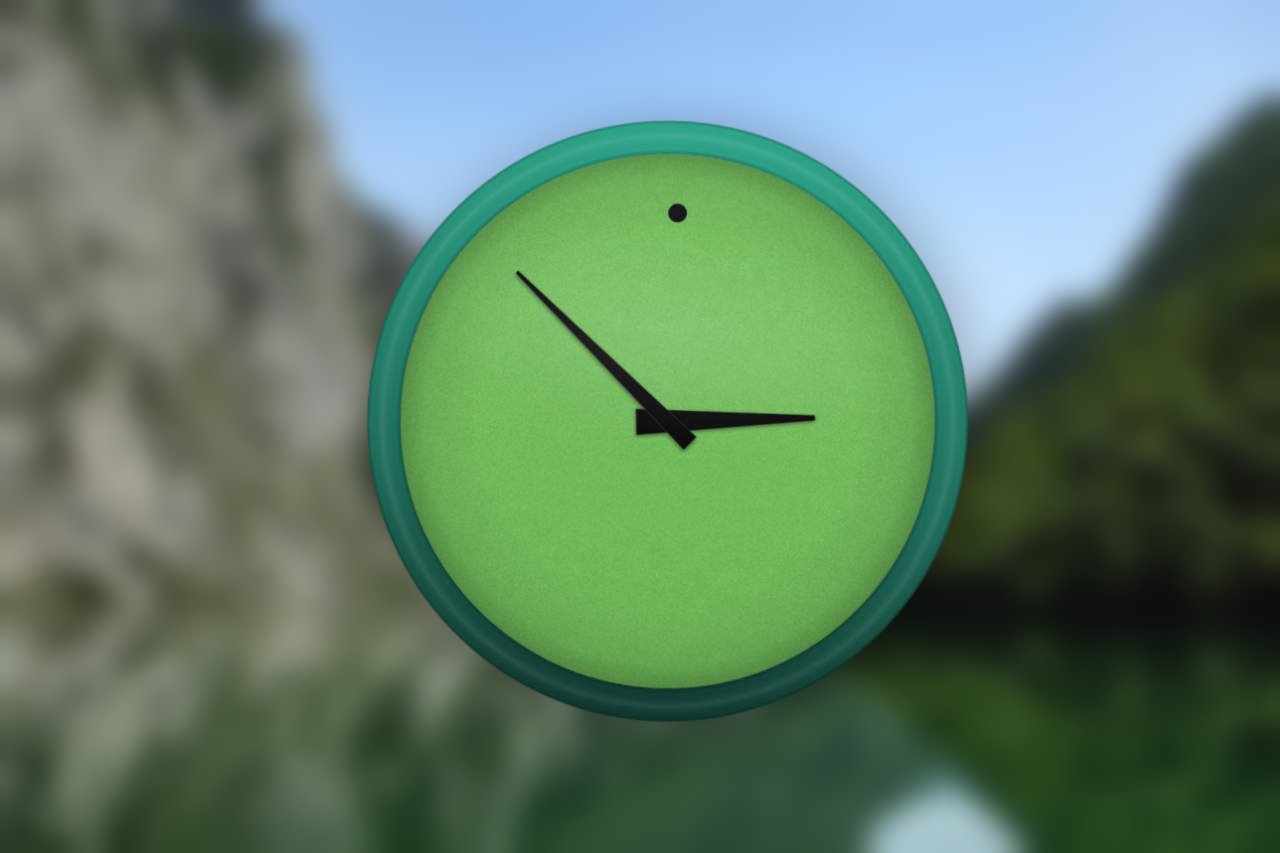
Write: 2:52
